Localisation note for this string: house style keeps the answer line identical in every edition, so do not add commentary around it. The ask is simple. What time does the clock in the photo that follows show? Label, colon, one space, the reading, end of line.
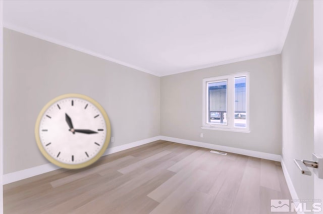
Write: 11:16
